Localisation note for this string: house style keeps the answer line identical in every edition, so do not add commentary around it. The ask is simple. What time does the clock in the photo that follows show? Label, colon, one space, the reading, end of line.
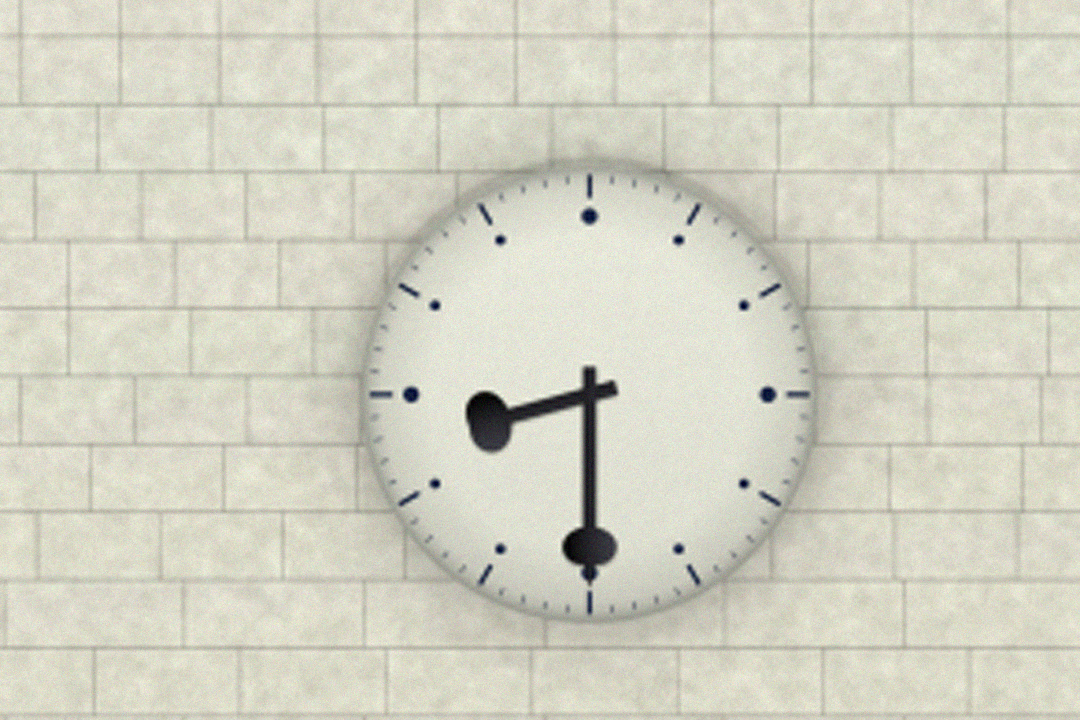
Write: 8:30
